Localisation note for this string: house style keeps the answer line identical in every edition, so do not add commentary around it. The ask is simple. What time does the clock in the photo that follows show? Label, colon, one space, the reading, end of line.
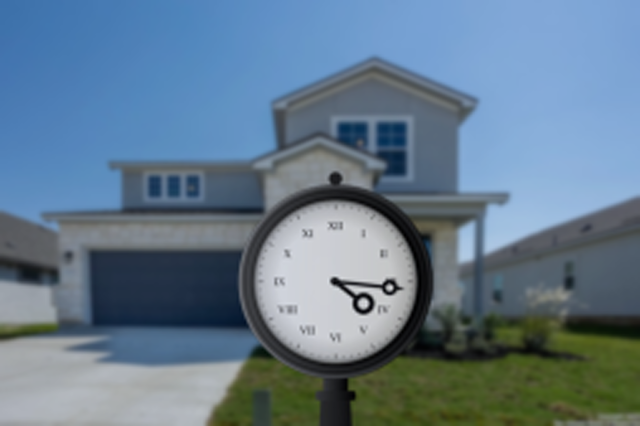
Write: 4:16
